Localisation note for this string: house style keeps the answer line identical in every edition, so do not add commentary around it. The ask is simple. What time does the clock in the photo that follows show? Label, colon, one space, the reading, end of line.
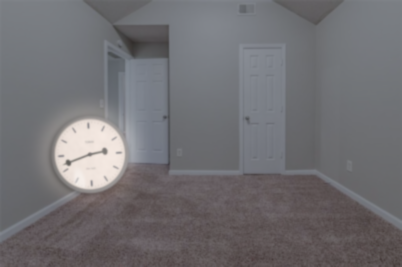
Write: 2:42
